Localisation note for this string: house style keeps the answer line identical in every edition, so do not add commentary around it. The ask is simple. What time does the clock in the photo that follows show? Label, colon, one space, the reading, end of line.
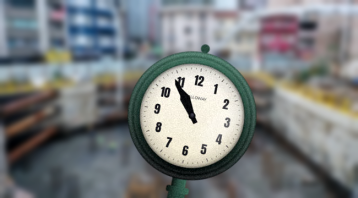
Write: 10:54
